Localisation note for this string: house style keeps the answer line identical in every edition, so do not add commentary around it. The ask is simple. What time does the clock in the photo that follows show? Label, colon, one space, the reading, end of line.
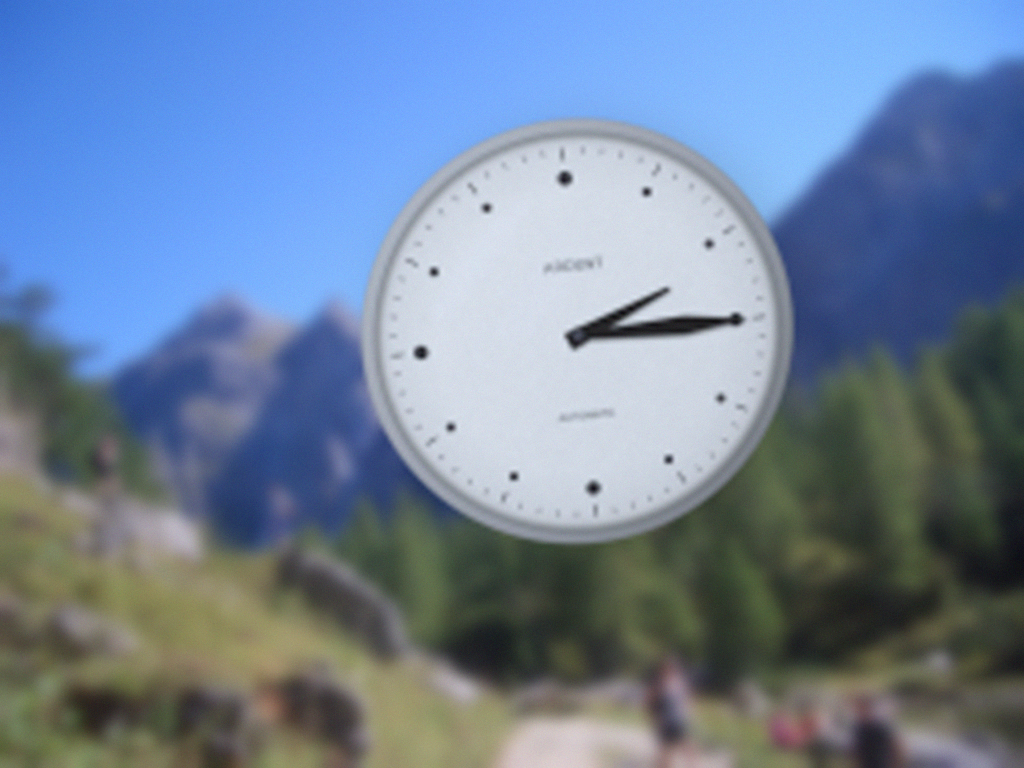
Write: 2:15
